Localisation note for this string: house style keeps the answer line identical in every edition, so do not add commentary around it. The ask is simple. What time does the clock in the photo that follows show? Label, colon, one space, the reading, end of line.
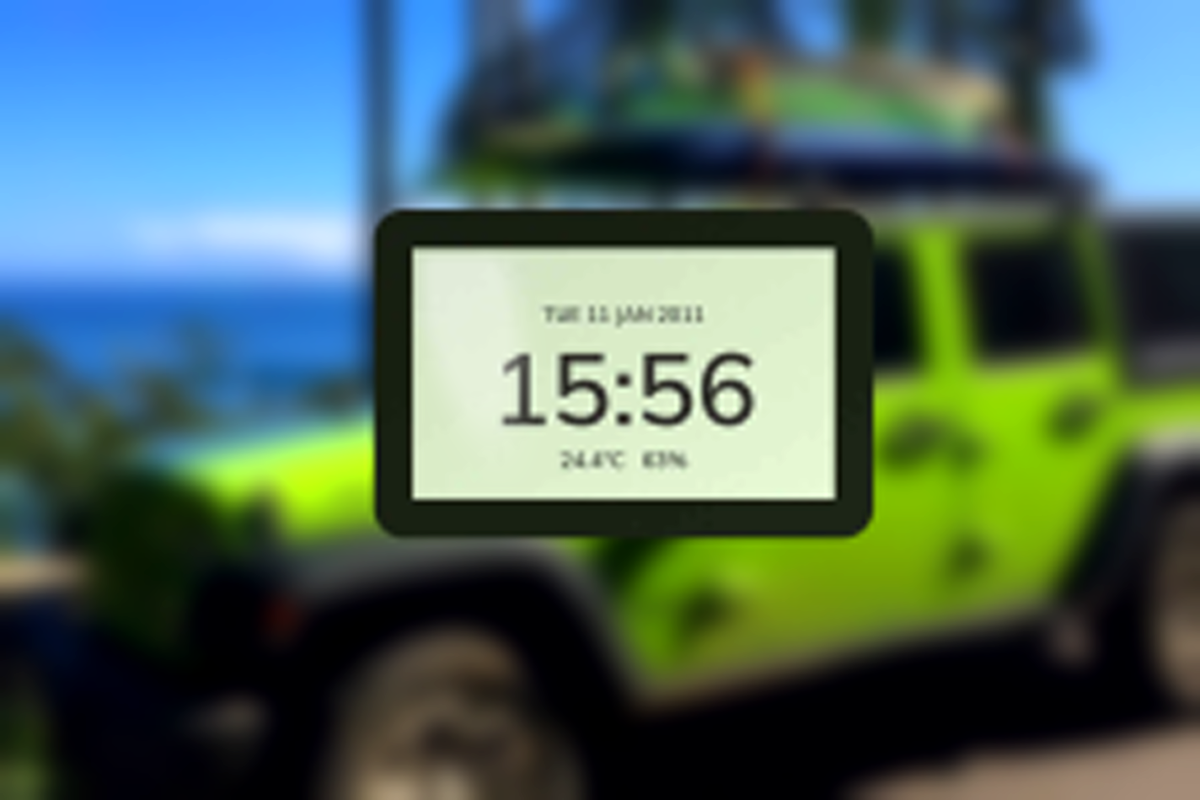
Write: 15:56
